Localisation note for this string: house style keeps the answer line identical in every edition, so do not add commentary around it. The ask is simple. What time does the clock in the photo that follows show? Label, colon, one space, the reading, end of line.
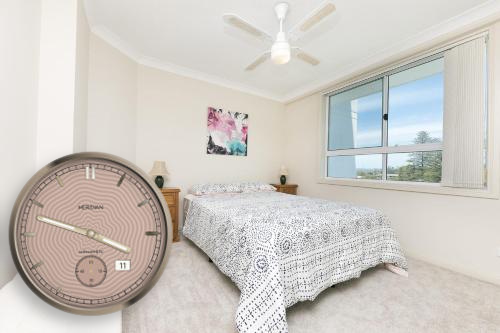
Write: 3:48
